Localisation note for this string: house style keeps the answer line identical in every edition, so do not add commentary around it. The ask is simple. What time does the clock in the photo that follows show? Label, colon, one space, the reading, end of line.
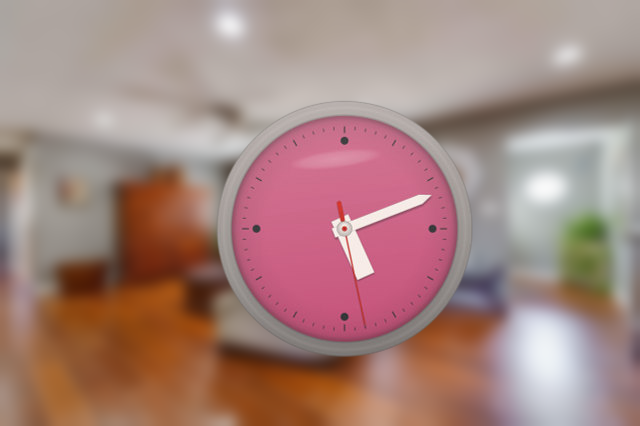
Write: 5:11:28
